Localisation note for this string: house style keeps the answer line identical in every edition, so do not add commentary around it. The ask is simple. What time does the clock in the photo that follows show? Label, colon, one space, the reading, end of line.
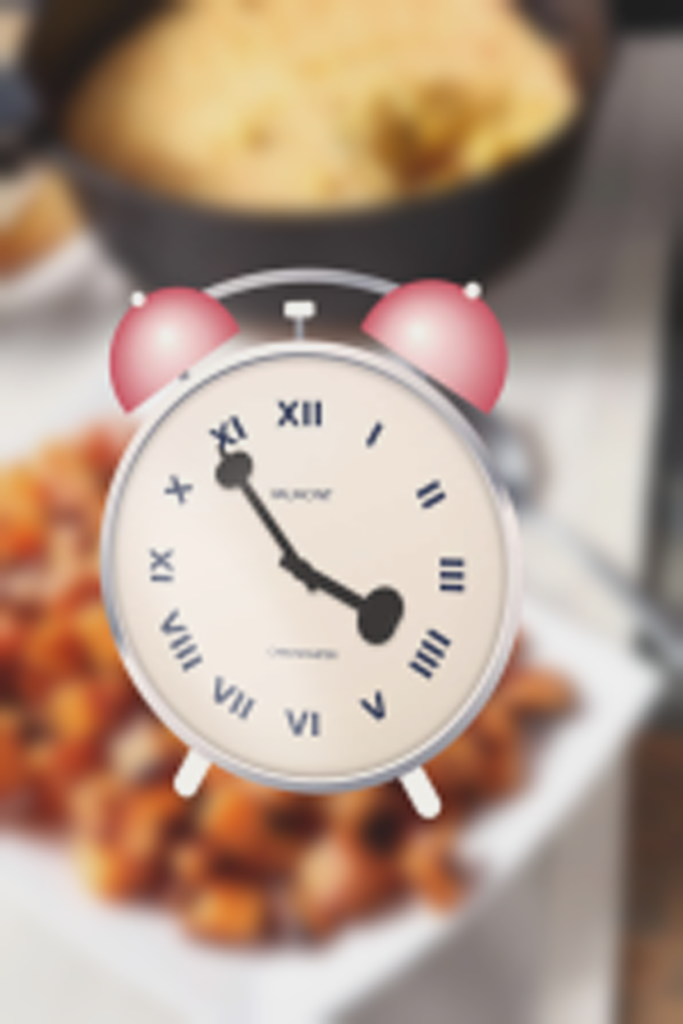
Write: 3:54
